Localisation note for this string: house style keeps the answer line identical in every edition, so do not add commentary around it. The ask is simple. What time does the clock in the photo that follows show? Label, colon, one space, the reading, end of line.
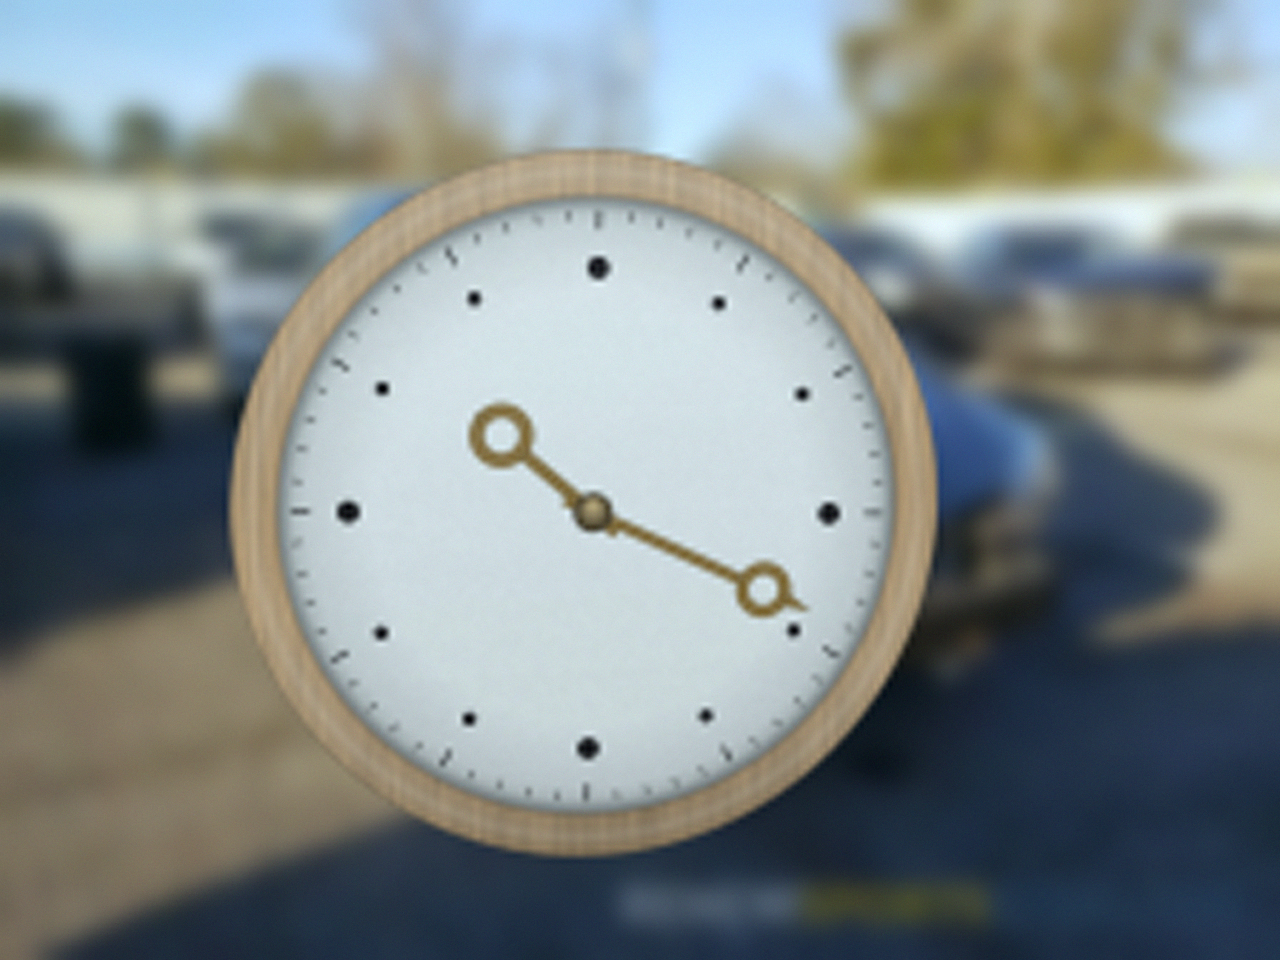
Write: 10:19
